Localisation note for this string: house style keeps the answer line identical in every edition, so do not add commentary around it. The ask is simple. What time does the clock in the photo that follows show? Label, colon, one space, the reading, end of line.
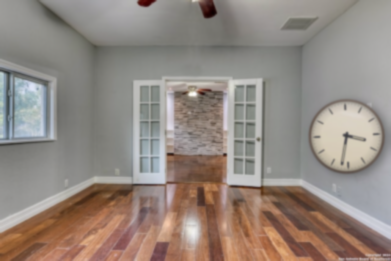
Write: 3:32
